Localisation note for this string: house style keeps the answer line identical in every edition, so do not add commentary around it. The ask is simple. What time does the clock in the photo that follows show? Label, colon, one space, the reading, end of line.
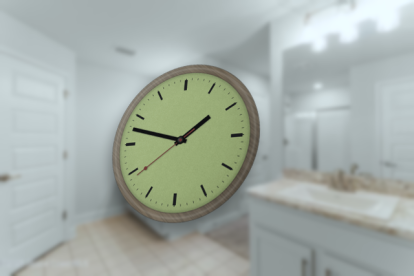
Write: 1:47:39
